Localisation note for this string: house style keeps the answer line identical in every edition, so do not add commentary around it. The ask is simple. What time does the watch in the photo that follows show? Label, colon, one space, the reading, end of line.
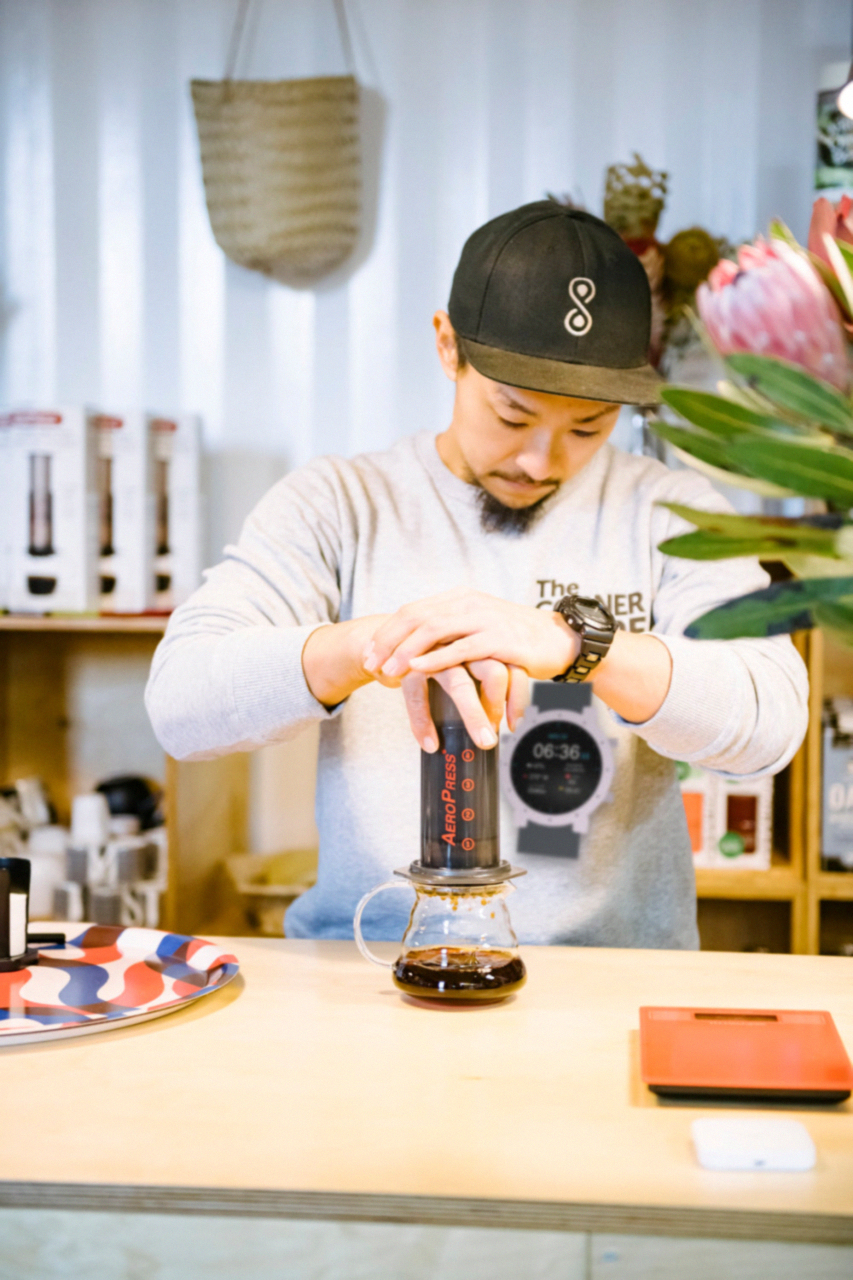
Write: 6:36
